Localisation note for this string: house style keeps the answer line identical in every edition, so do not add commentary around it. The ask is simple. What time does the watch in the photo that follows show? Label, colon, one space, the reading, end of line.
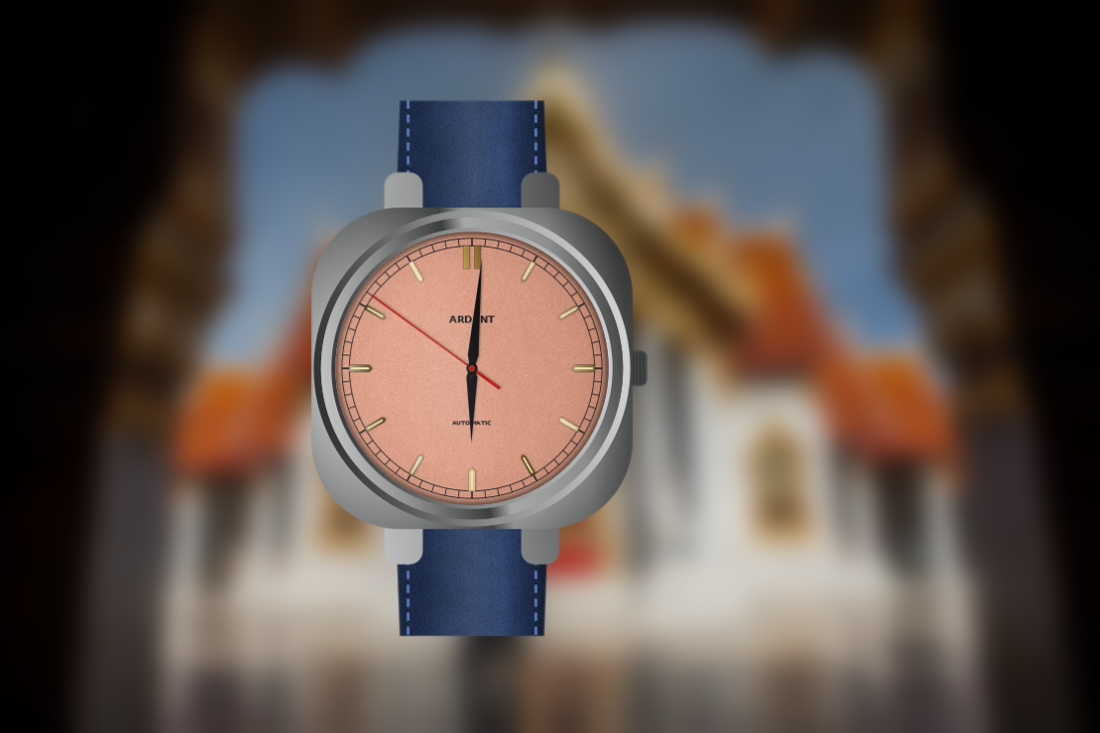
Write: 6:00:51
